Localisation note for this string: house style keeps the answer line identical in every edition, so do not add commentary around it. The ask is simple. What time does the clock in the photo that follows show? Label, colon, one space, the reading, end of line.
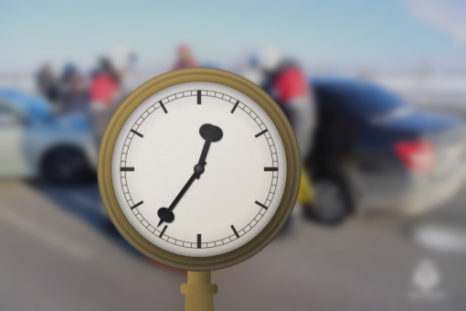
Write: 12:36
